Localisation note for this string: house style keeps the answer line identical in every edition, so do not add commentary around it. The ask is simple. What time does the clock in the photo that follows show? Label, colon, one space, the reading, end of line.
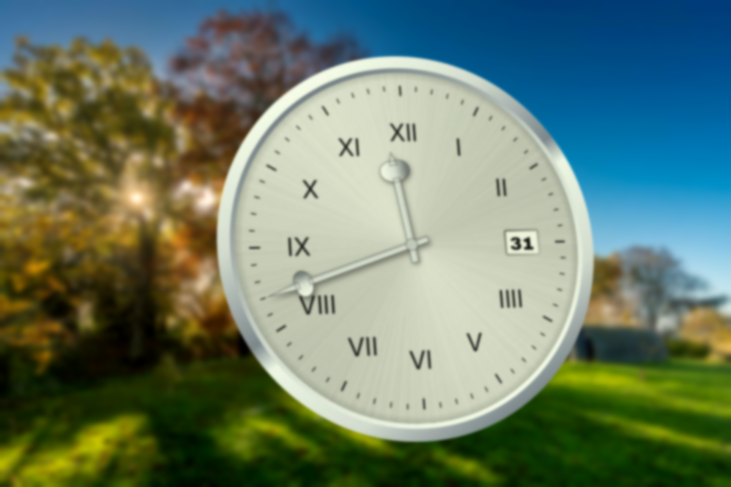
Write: 11:42
